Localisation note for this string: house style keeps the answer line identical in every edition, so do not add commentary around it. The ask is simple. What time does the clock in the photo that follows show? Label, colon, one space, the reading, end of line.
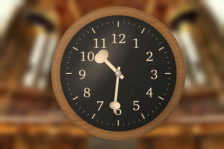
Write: 10:31
